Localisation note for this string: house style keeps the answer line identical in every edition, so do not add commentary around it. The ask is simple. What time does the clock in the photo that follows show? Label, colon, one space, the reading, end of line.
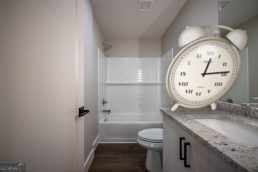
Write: 12:14
